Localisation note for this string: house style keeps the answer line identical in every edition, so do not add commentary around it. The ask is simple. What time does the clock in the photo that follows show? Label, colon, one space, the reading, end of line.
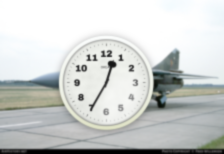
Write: 12:35
